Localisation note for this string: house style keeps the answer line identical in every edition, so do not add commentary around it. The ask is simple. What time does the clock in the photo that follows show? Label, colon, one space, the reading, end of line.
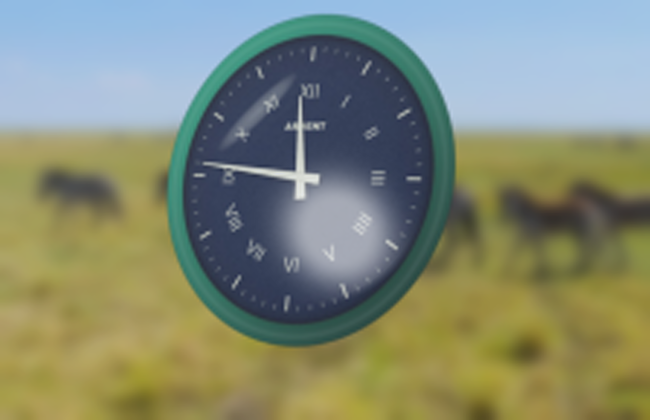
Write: 11:46
